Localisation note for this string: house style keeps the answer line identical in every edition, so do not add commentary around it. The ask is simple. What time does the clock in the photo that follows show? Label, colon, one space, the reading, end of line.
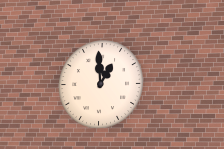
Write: 12:59
